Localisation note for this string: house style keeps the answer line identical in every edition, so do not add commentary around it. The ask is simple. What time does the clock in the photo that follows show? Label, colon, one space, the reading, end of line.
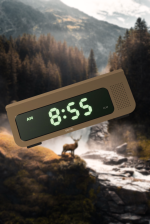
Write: 8:55
